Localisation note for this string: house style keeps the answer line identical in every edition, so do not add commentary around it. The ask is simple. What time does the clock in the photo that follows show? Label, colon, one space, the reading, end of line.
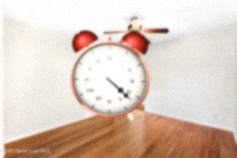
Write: 4:22
